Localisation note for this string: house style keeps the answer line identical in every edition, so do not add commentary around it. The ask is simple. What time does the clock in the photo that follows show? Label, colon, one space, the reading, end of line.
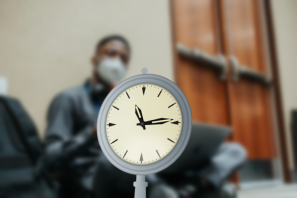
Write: 11:14
